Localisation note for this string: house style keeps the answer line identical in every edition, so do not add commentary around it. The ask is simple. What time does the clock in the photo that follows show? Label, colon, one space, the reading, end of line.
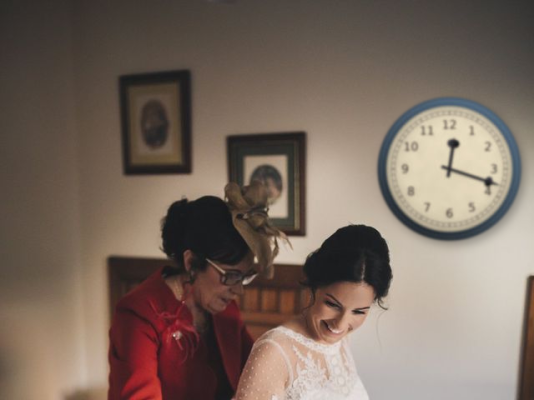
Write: 12:18
